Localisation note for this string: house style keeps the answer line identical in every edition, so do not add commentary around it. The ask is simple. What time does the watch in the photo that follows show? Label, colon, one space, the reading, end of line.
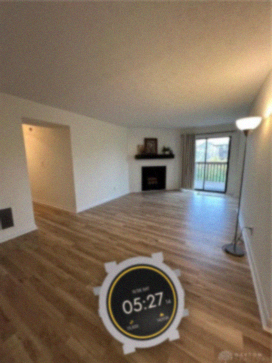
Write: 5:27
